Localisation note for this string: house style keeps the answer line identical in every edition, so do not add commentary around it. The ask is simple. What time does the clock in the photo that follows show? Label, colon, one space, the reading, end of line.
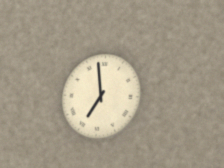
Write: 6:58
